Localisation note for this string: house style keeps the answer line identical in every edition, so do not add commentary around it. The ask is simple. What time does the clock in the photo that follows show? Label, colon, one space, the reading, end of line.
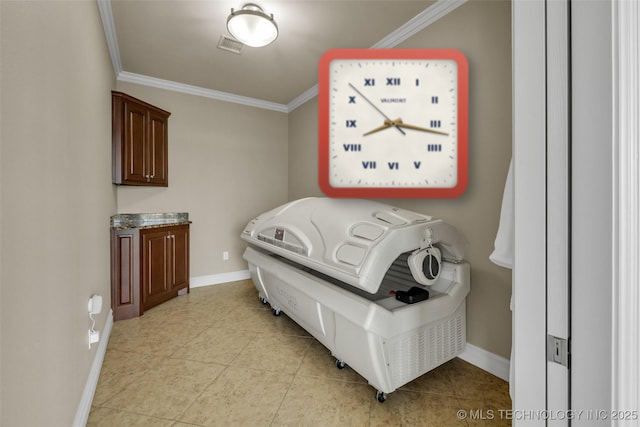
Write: 8:16:52
